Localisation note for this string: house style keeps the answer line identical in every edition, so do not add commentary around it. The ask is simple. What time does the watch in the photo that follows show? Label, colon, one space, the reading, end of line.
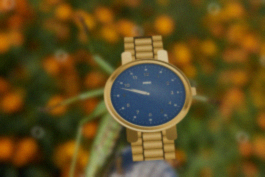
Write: 9:48
